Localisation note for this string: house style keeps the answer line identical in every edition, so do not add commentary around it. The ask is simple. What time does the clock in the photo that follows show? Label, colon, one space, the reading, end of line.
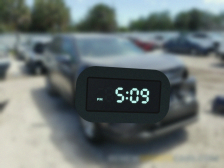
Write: 5:09
